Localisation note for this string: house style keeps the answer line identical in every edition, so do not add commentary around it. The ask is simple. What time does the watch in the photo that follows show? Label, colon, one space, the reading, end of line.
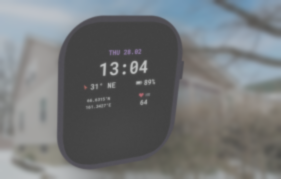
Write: 13:04
